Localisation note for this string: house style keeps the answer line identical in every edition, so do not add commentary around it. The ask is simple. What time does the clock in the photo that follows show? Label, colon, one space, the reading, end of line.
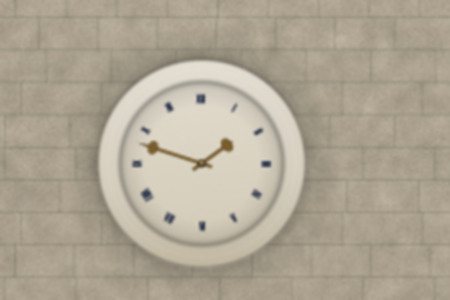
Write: 1:48
